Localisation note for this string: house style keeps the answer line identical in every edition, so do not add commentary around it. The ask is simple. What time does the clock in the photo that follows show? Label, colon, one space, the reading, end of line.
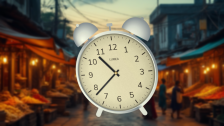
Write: 10:38
